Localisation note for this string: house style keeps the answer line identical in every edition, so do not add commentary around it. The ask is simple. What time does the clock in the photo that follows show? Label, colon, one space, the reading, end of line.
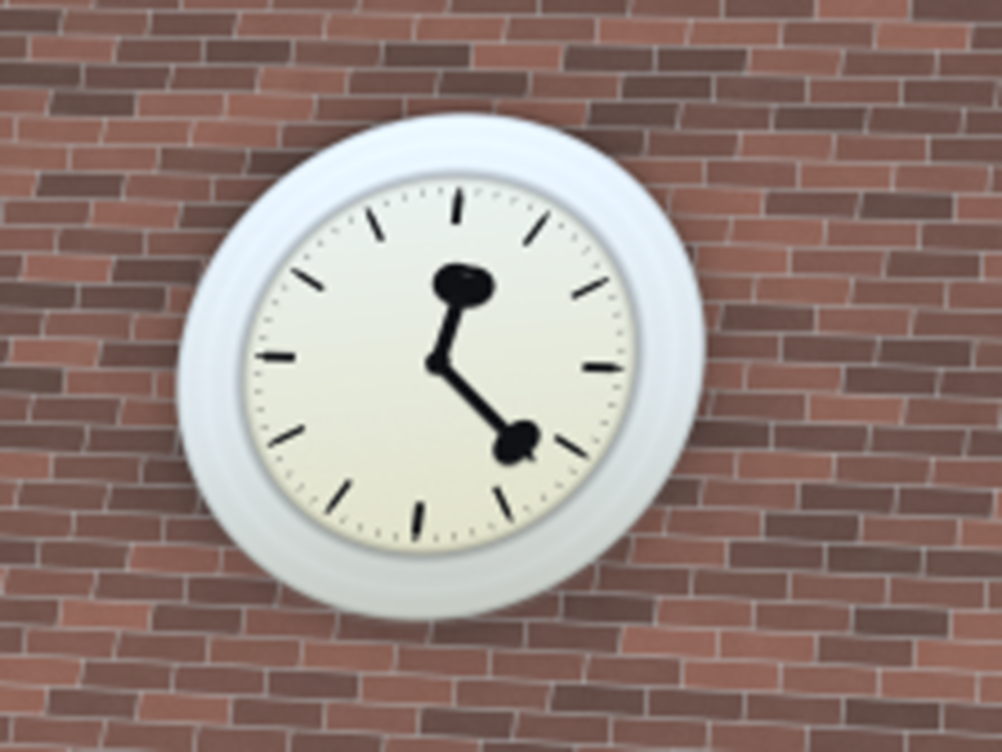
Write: 12:22
